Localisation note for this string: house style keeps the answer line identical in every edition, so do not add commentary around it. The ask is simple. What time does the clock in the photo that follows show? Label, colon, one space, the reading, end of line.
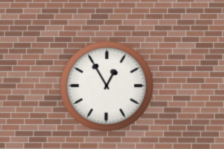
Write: 12:55
